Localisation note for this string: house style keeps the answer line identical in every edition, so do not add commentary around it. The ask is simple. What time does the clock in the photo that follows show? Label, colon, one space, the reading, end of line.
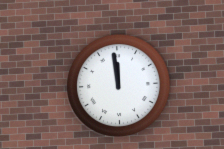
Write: 11:59
